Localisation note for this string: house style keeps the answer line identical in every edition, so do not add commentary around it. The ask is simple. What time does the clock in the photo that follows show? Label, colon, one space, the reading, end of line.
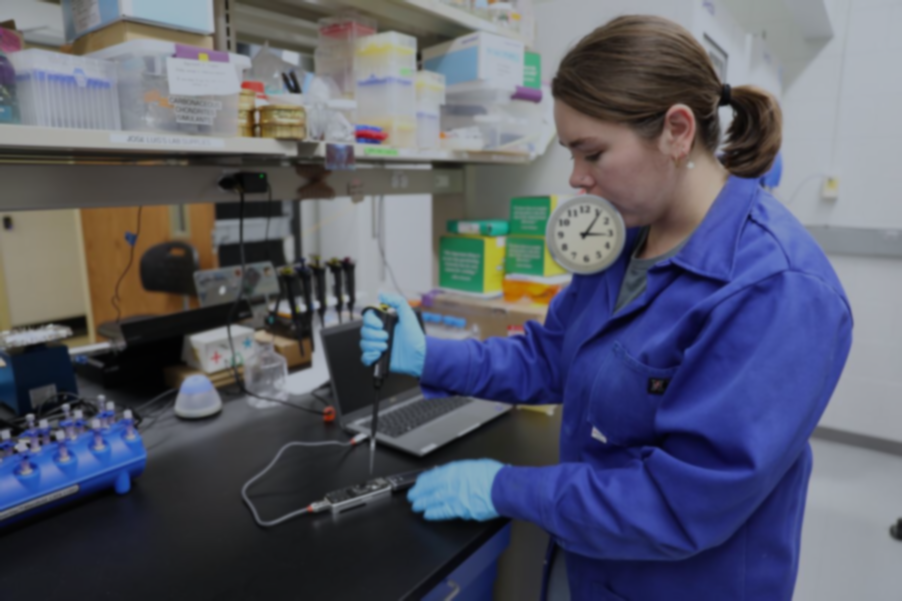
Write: 3:06
